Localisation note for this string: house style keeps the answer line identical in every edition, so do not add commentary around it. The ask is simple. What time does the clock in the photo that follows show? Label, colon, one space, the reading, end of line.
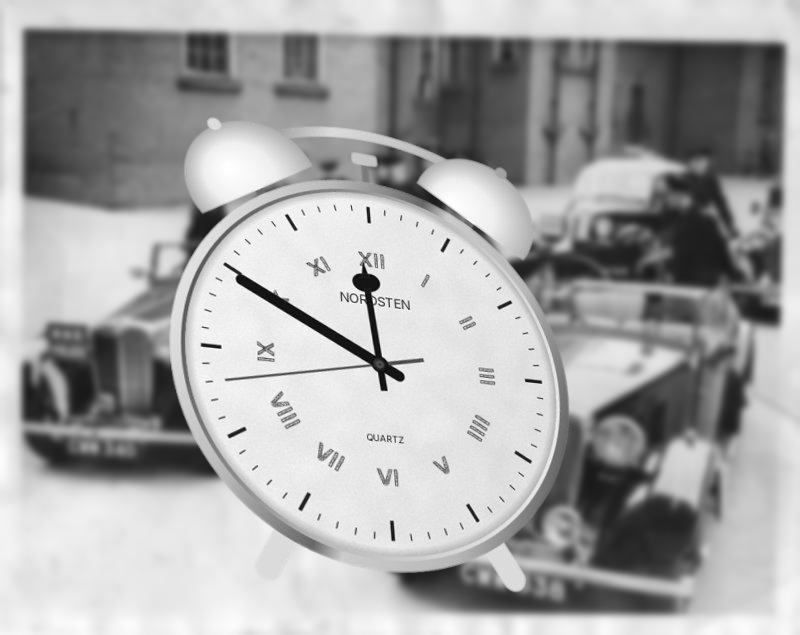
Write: 11:49:43
